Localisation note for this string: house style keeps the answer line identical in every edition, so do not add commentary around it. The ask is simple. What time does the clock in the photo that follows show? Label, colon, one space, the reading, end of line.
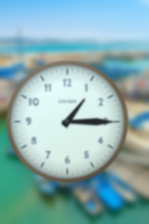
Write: 1:15
